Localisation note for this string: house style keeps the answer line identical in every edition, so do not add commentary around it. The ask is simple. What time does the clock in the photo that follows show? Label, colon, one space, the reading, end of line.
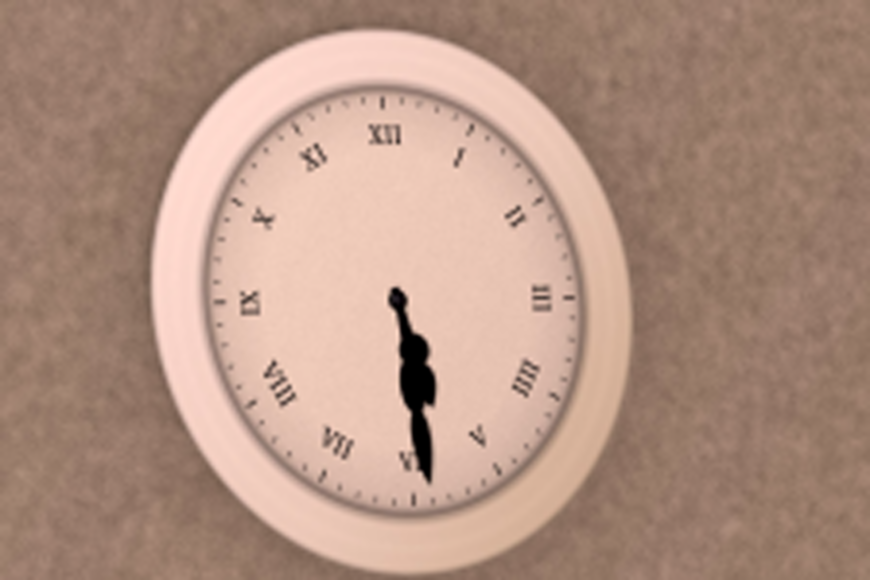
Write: 5:29
